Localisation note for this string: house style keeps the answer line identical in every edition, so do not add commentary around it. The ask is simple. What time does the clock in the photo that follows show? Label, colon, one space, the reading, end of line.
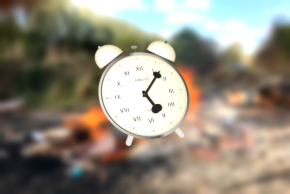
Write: 5:07
